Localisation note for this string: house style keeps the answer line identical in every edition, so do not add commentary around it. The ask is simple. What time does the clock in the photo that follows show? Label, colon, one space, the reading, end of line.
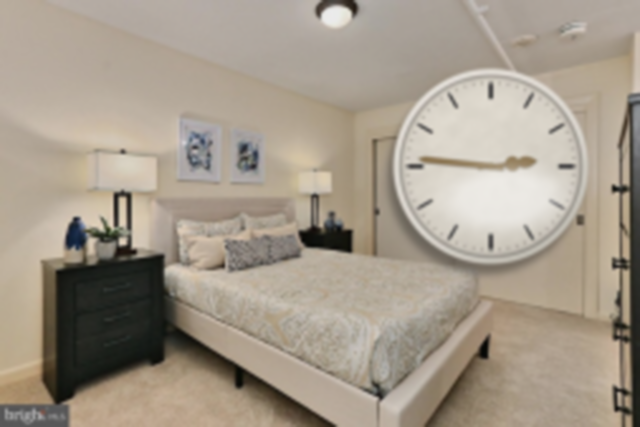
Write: 2:46
